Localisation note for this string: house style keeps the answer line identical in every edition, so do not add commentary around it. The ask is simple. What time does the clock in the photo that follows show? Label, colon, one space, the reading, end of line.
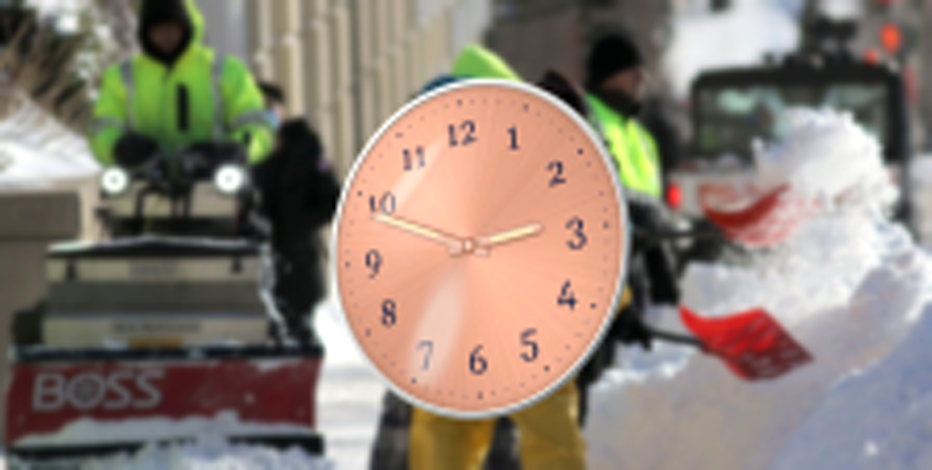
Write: 2:49
